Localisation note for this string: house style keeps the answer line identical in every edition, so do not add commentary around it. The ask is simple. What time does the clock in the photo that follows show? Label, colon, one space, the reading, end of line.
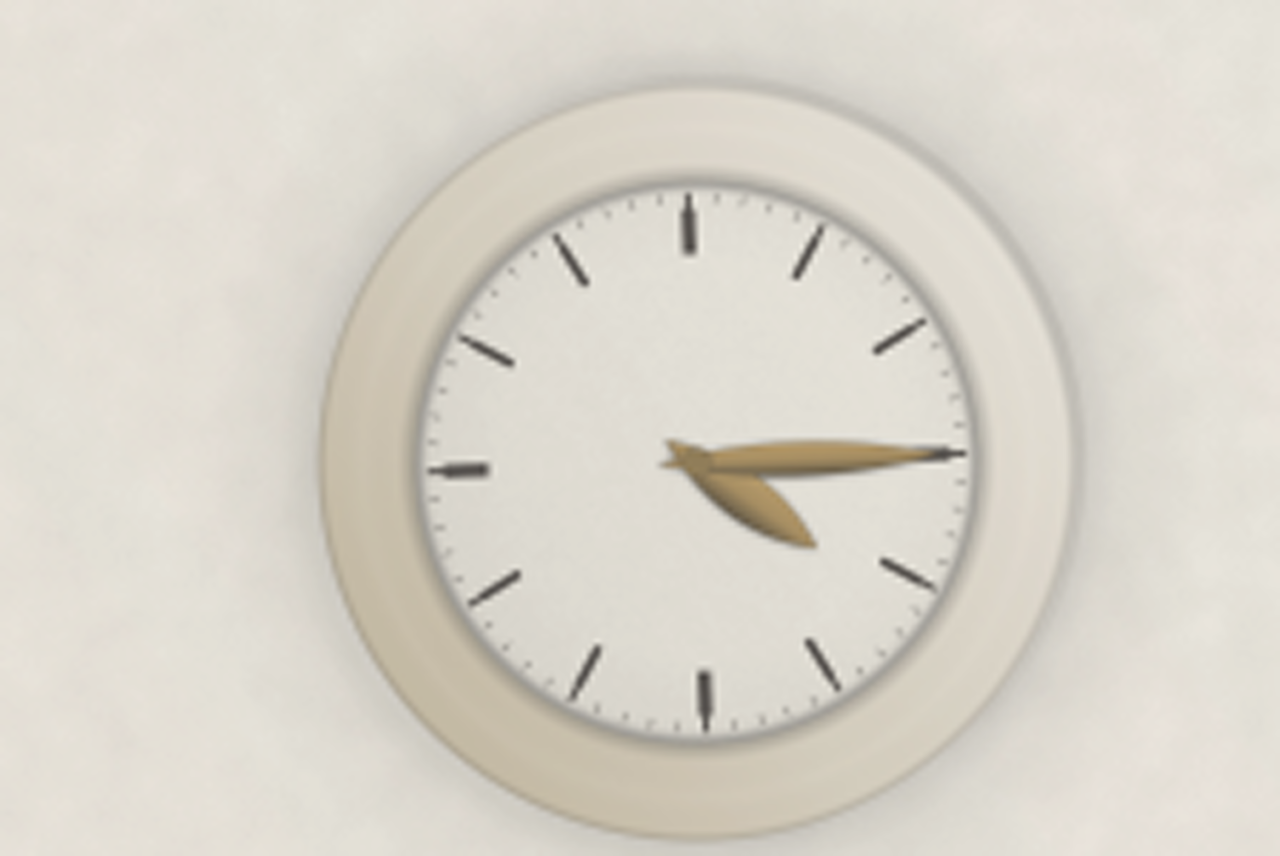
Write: 4:15
